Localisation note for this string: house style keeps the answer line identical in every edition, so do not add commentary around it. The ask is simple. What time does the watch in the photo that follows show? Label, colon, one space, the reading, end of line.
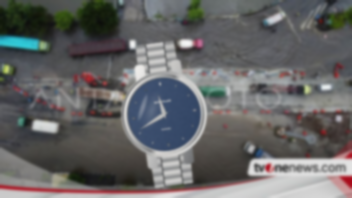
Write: 11:41
